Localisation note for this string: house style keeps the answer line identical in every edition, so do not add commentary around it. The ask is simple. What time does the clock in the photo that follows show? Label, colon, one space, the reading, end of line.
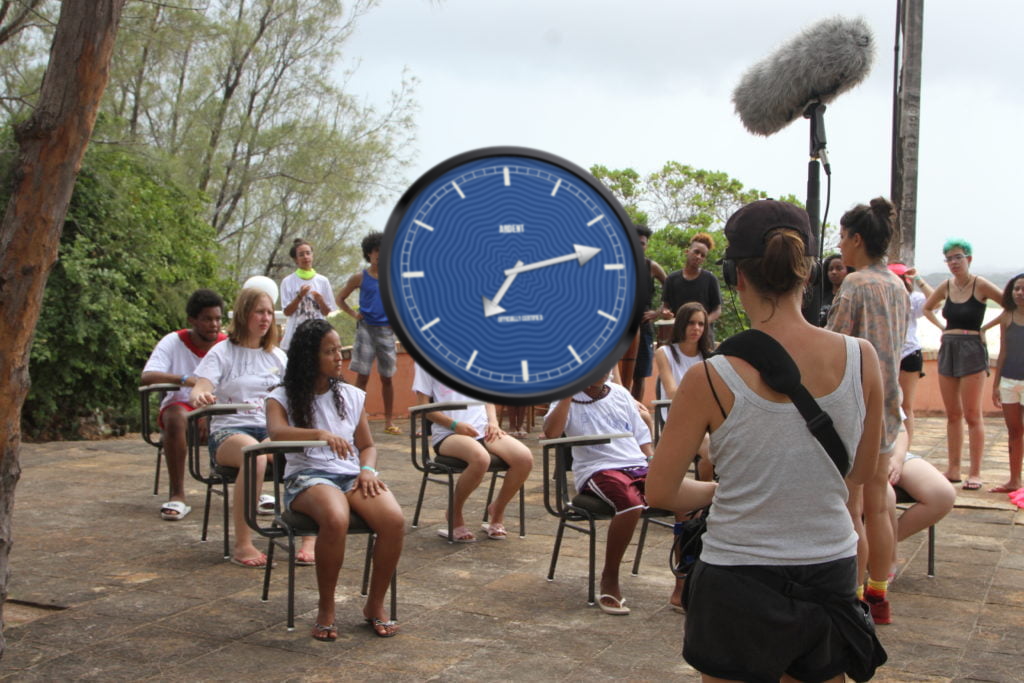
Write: 7:13
